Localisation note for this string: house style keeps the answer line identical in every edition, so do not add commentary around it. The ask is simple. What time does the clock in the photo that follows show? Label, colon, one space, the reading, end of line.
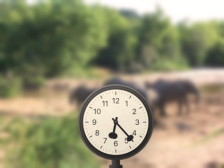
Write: 6:23
